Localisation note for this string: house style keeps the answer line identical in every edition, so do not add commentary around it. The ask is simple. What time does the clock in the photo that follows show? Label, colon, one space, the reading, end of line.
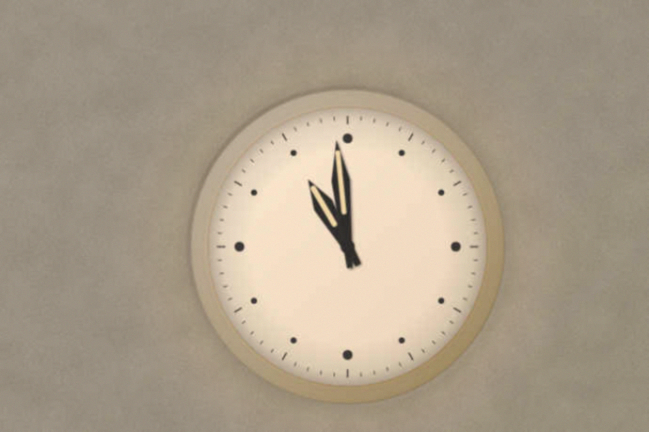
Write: 10:59
